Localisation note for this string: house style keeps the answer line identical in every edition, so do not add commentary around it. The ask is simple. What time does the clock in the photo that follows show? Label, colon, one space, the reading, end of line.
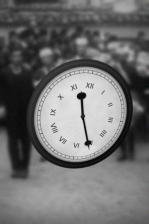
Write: 11:26
